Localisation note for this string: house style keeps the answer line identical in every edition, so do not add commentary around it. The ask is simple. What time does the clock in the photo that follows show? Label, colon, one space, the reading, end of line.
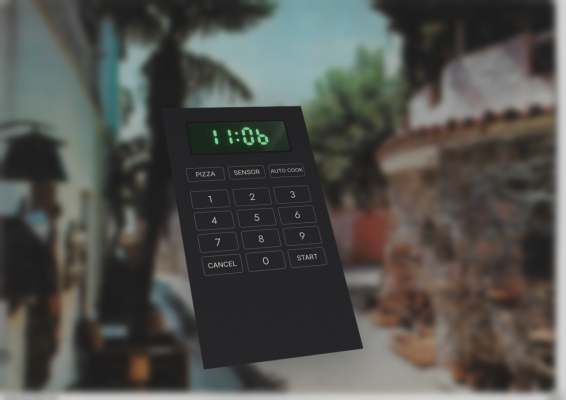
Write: 11:06
